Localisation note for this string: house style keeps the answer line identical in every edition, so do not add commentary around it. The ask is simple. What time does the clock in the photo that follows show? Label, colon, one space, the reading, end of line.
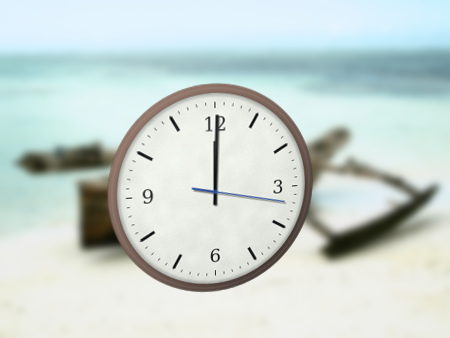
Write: 12:00:17
